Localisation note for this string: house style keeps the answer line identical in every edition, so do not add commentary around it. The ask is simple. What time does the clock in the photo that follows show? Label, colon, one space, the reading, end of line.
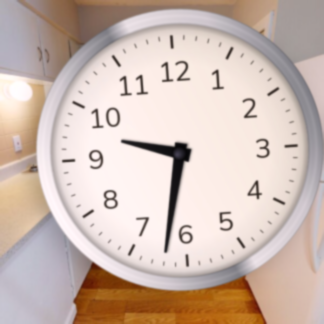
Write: 9:32
